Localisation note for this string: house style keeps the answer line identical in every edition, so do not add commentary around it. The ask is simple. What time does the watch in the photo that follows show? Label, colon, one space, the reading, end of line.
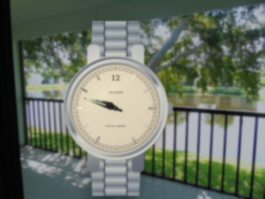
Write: 9:48
